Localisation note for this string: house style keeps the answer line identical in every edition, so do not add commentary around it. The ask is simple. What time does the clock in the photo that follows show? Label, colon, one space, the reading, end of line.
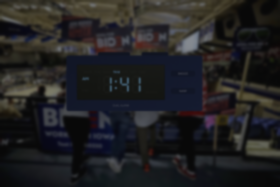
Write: 1:41
